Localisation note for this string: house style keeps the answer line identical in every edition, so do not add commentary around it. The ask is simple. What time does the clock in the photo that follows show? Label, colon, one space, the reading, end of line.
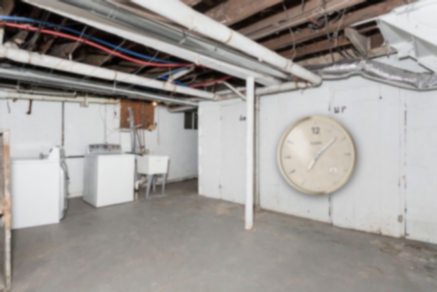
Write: 7:08
